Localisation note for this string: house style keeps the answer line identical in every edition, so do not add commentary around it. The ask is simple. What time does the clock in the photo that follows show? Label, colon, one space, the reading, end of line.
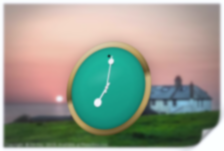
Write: 7:01
